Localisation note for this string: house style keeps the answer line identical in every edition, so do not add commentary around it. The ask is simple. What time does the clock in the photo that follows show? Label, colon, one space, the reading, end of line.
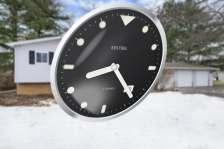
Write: 8:23
